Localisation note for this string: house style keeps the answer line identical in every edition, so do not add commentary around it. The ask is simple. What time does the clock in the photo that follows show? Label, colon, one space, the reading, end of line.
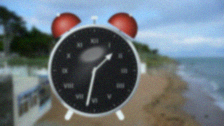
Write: 1:32
